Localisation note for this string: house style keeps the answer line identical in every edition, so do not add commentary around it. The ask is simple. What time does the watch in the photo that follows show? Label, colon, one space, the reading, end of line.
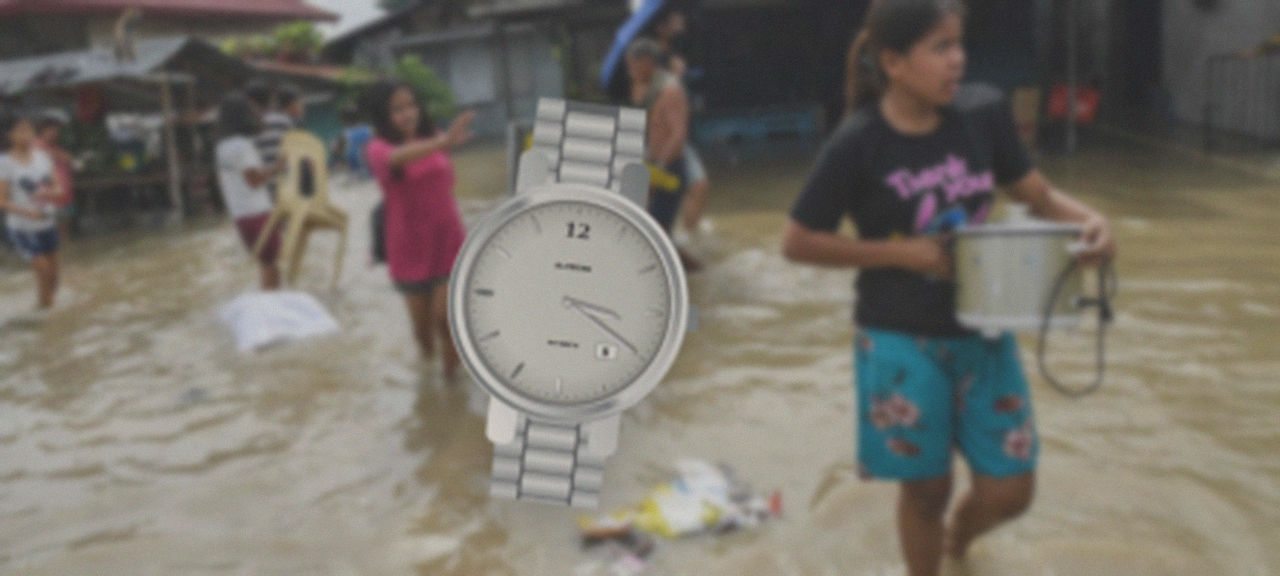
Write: 3:20
